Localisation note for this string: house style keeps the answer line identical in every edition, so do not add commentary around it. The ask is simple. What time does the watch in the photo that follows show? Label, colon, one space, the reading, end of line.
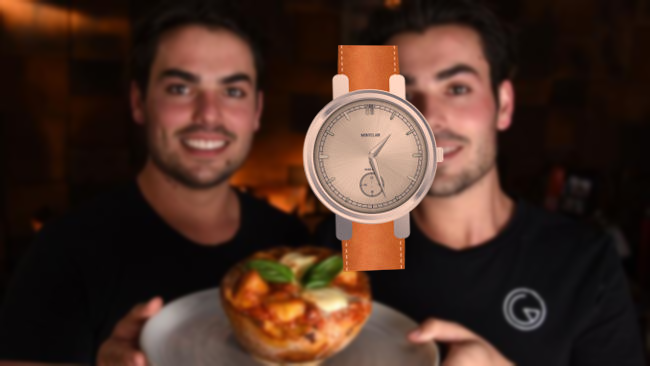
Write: 1:27
